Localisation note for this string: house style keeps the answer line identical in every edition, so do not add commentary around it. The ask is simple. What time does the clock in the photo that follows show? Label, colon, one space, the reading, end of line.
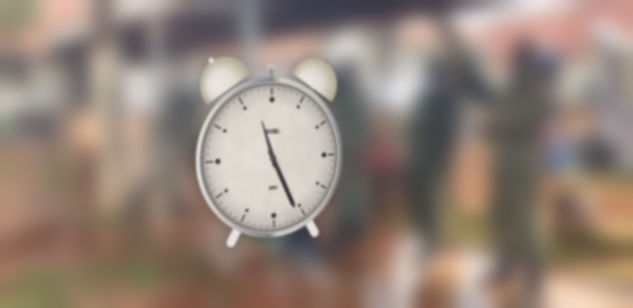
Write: 11:26
